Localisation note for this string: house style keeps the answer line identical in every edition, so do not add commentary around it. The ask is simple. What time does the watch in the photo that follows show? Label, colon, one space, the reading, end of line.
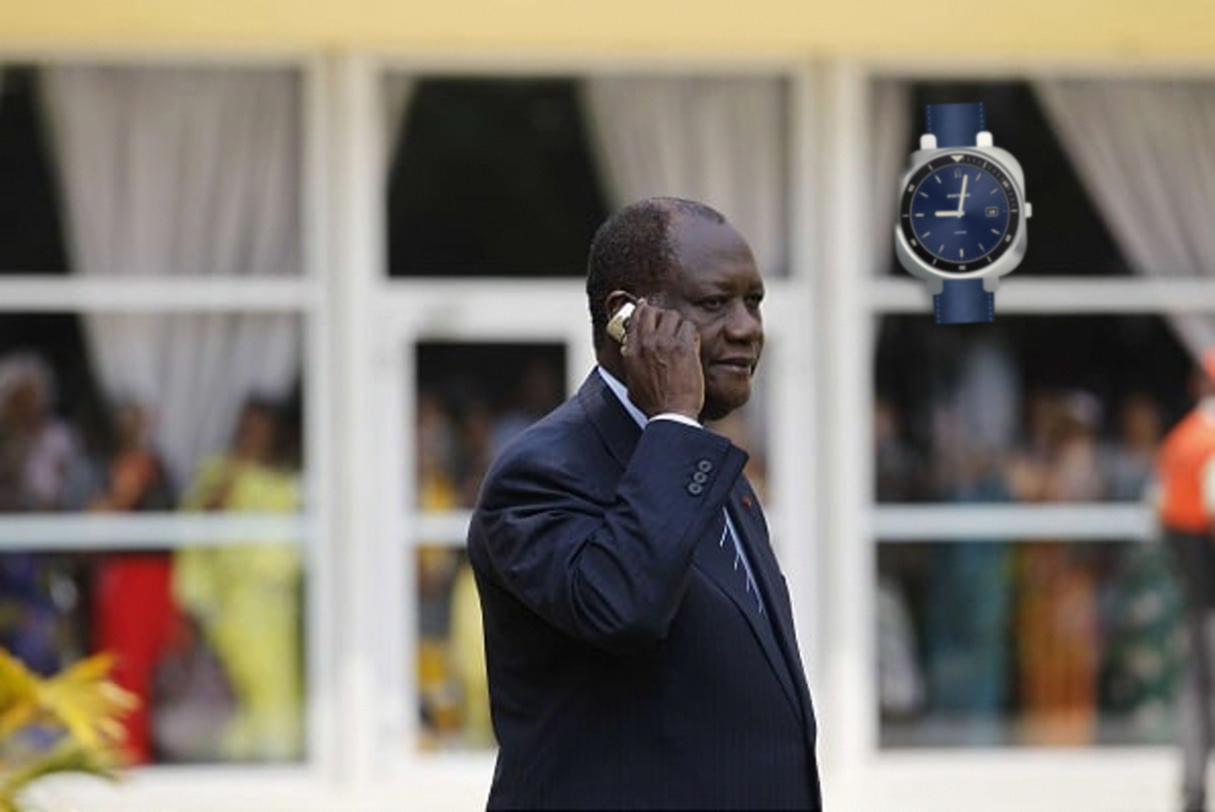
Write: 9:02
